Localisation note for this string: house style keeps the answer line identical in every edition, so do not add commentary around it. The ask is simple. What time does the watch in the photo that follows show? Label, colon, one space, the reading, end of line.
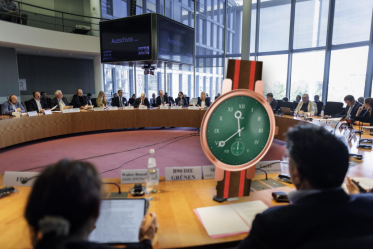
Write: 11:39
